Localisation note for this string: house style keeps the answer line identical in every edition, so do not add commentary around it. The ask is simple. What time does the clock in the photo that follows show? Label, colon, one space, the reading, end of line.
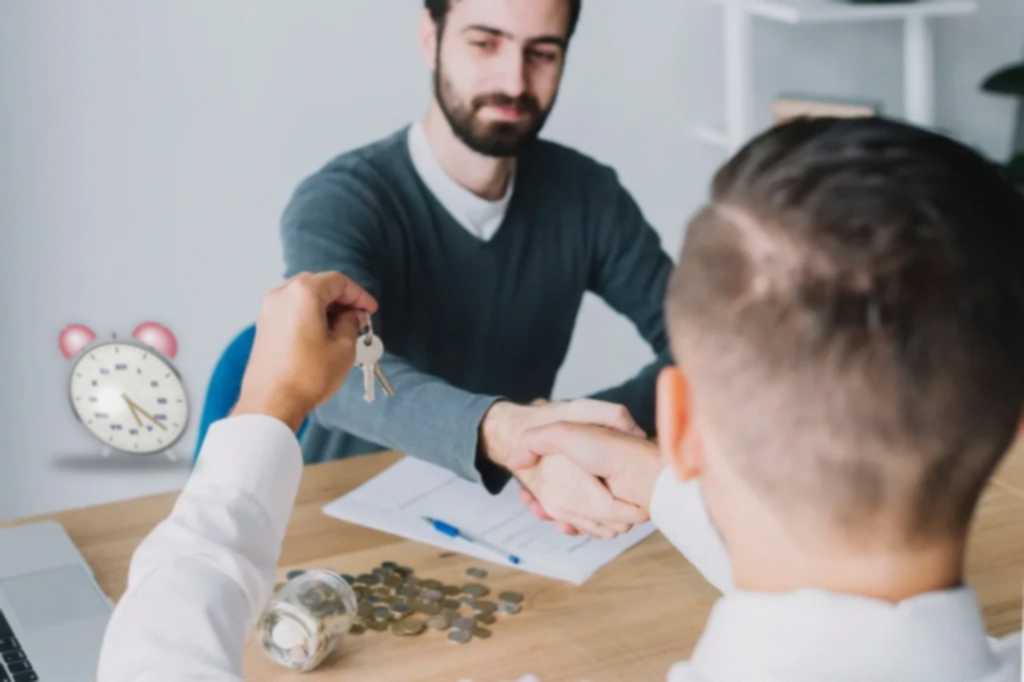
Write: 5:22
